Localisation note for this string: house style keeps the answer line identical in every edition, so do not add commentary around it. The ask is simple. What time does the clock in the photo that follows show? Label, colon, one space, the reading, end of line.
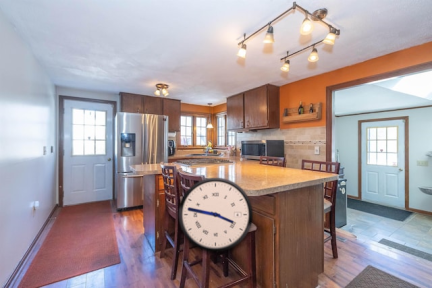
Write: 3:47
